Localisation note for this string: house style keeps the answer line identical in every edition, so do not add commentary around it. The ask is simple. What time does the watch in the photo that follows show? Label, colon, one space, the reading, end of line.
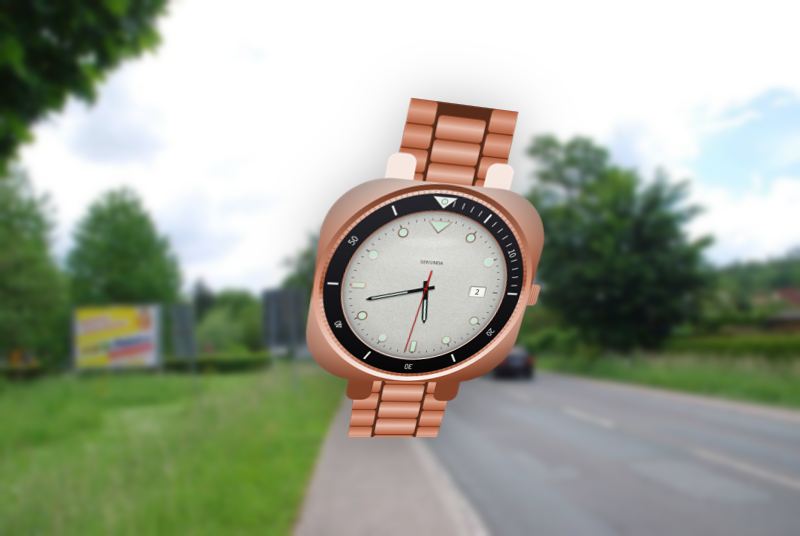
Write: 5:42:31
